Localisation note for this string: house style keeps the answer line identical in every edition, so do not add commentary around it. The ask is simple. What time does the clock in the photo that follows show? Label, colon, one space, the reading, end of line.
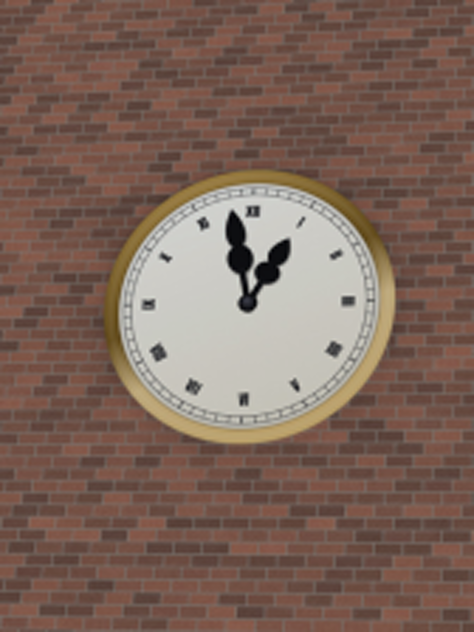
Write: 12:58
